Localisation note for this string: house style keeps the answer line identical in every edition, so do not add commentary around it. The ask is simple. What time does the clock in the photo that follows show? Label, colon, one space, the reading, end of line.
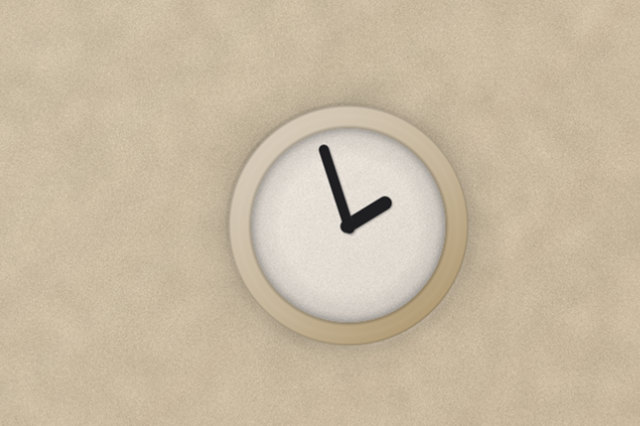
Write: 1:57
